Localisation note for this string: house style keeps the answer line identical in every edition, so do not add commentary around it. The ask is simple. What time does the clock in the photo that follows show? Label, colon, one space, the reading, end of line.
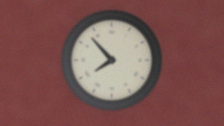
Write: 7:53
